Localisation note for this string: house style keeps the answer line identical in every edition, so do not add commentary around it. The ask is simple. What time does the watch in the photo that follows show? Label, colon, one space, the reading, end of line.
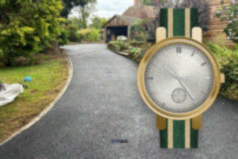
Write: 10:24
